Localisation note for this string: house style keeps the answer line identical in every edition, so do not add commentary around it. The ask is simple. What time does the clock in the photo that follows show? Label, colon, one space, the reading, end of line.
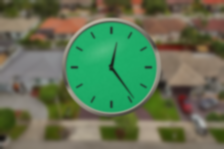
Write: 12:24
